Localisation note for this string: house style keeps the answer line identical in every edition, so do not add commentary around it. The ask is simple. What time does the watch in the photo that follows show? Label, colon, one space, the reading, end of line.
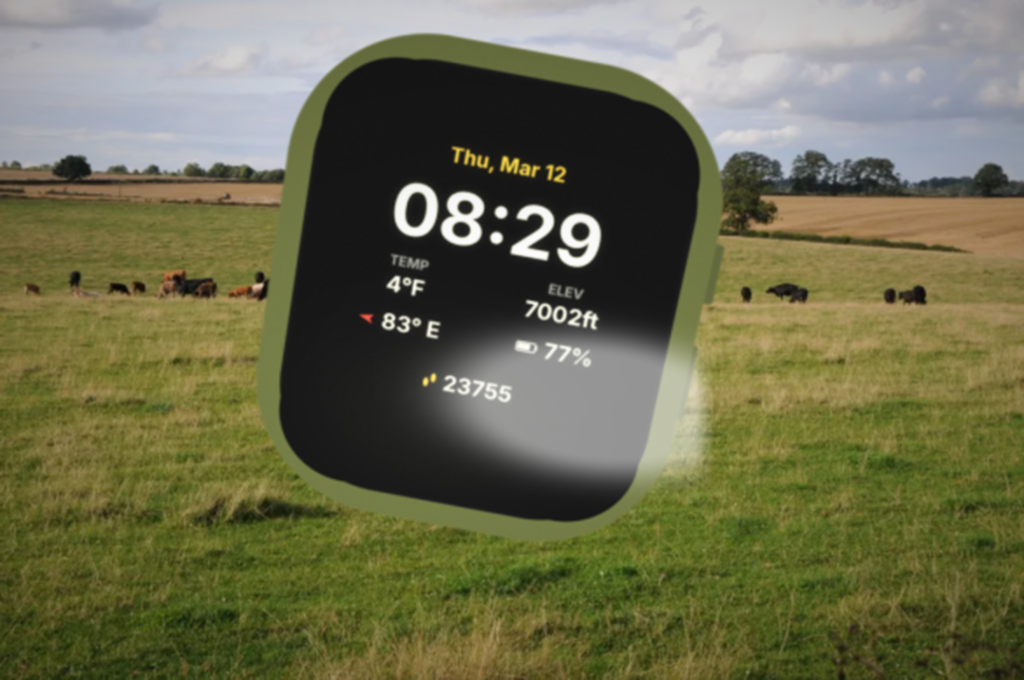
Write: 8:29
